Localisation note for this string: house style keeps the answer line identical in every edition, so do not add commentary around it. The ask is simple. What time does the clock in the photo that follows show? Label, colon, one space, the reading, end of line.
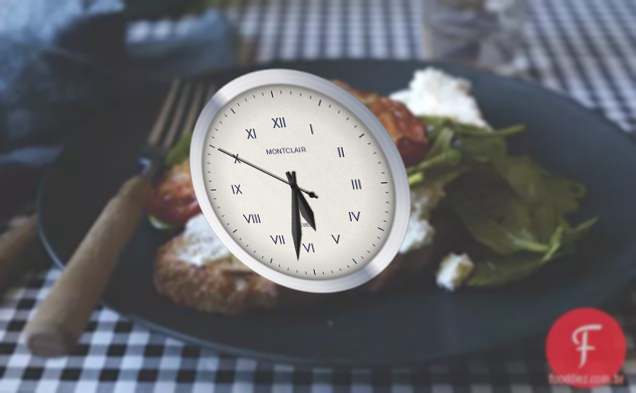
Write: 5:31:50
